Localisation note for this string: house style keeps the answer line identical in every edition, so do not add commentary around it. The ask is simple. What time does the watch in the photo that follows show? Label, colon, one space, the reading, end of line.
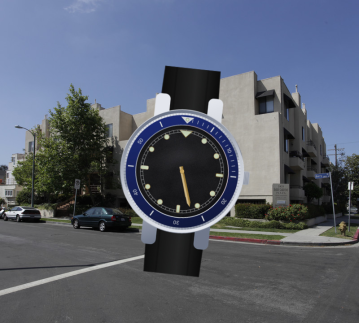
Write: 5:27
